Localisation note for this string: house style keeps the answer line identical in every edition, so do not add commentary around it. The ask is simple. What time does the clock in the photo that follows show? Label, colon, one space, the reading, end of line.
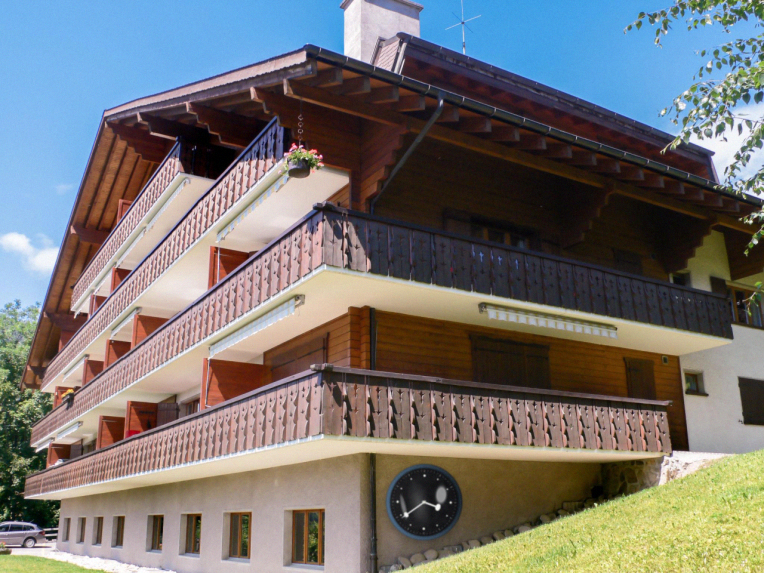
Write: 3:39
